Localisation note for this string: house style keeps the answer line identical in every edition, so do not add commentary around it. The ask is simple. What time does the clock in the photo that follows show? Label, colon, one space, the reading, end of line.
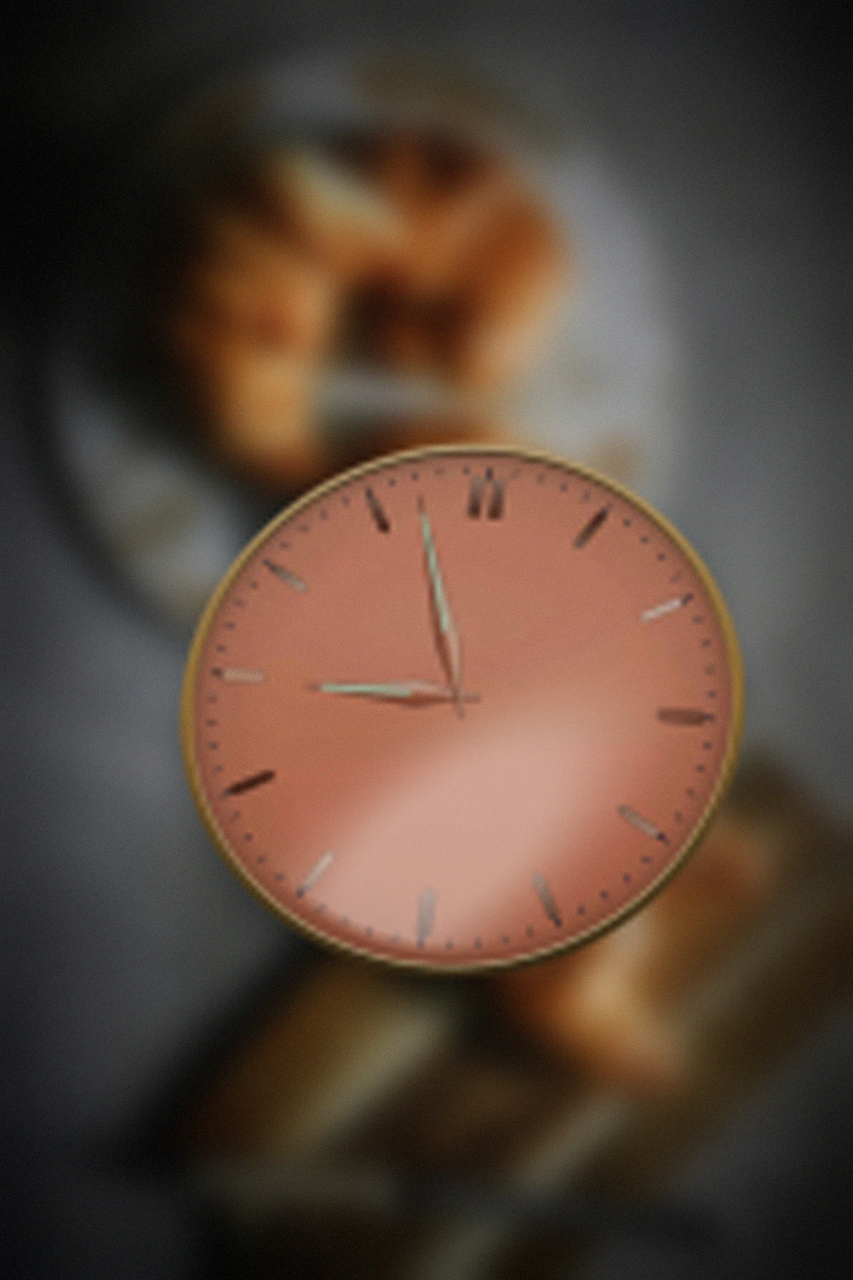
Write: 8:57
